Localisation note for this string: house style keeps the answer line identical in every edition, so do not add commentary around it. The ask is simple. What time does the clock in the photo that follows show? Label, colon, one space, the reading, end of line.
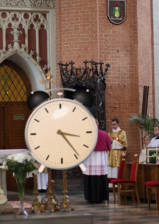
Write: 3:24
